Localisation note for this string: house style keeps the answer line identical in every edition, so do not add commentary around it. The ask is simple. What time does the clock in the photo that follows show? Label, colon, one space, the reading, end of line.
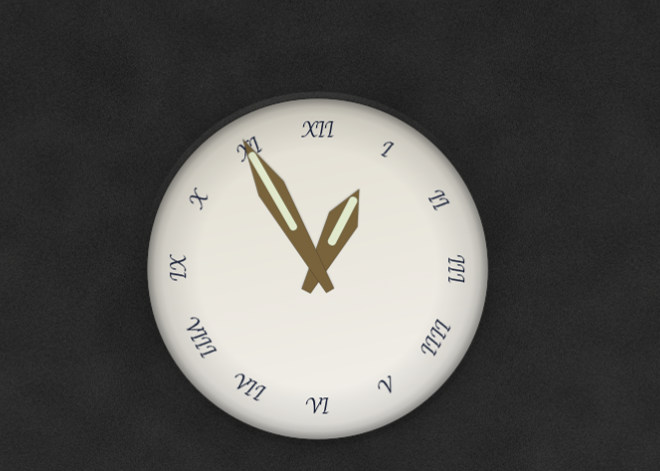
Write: 12:55
